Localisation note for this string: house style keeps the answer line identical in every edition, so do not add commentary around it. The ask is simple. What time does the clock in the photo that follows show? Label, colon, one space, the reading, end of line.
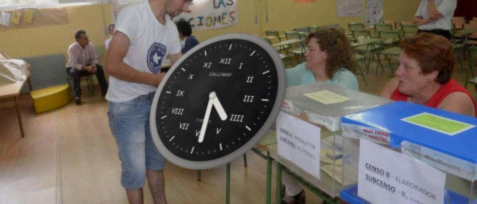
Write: 4:29
